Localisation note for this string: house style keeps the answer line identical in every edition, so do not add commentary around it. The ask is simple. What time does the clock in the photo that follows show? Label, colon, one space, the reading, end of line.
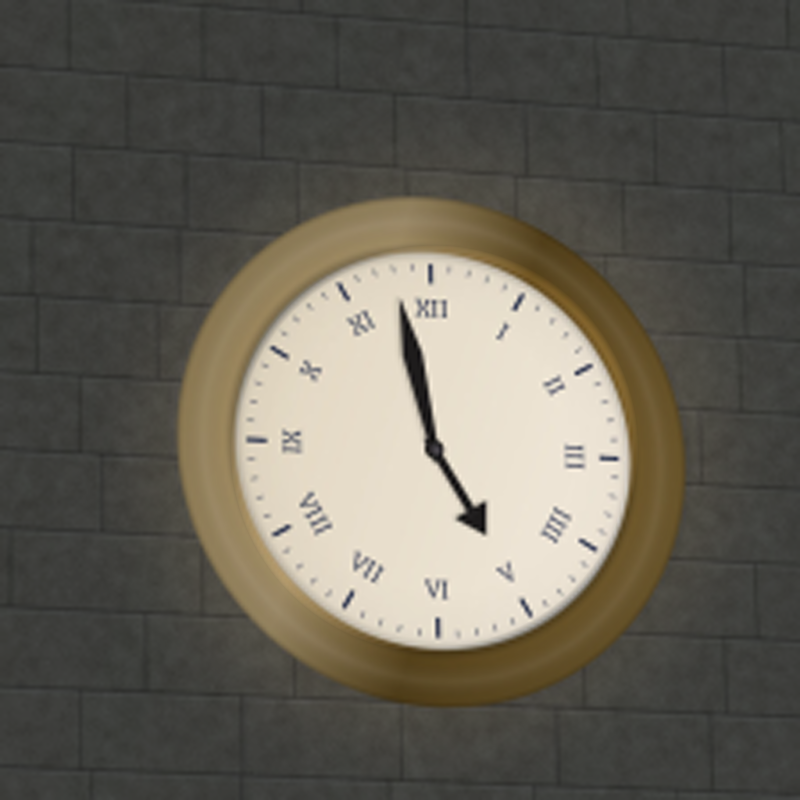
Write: 4:58
